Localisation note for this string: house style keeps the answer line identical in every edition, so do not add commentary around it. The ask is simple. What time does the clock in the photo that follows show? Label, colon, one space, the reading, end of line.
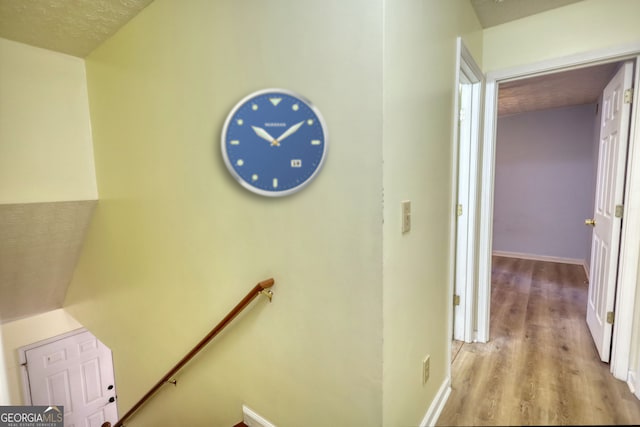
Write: 10:09
